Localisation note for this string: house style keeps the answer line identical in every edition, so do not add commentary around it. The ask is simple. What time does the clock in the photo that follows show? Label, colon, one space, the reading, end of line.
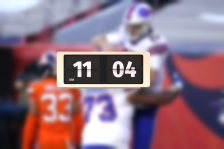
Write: 11:04
